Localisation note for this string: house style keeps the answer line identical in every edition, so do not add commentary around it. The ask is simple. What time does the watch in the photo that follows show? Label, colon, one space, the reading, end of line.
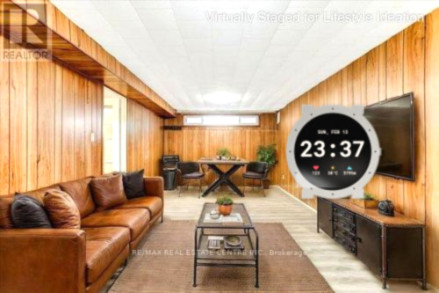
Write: 23:37
